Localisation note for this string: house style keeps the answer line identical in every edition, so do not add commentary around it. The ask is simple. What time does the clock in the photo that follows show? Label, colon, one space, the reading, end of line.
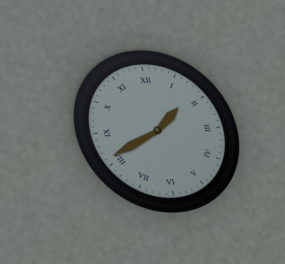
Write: 1:41
